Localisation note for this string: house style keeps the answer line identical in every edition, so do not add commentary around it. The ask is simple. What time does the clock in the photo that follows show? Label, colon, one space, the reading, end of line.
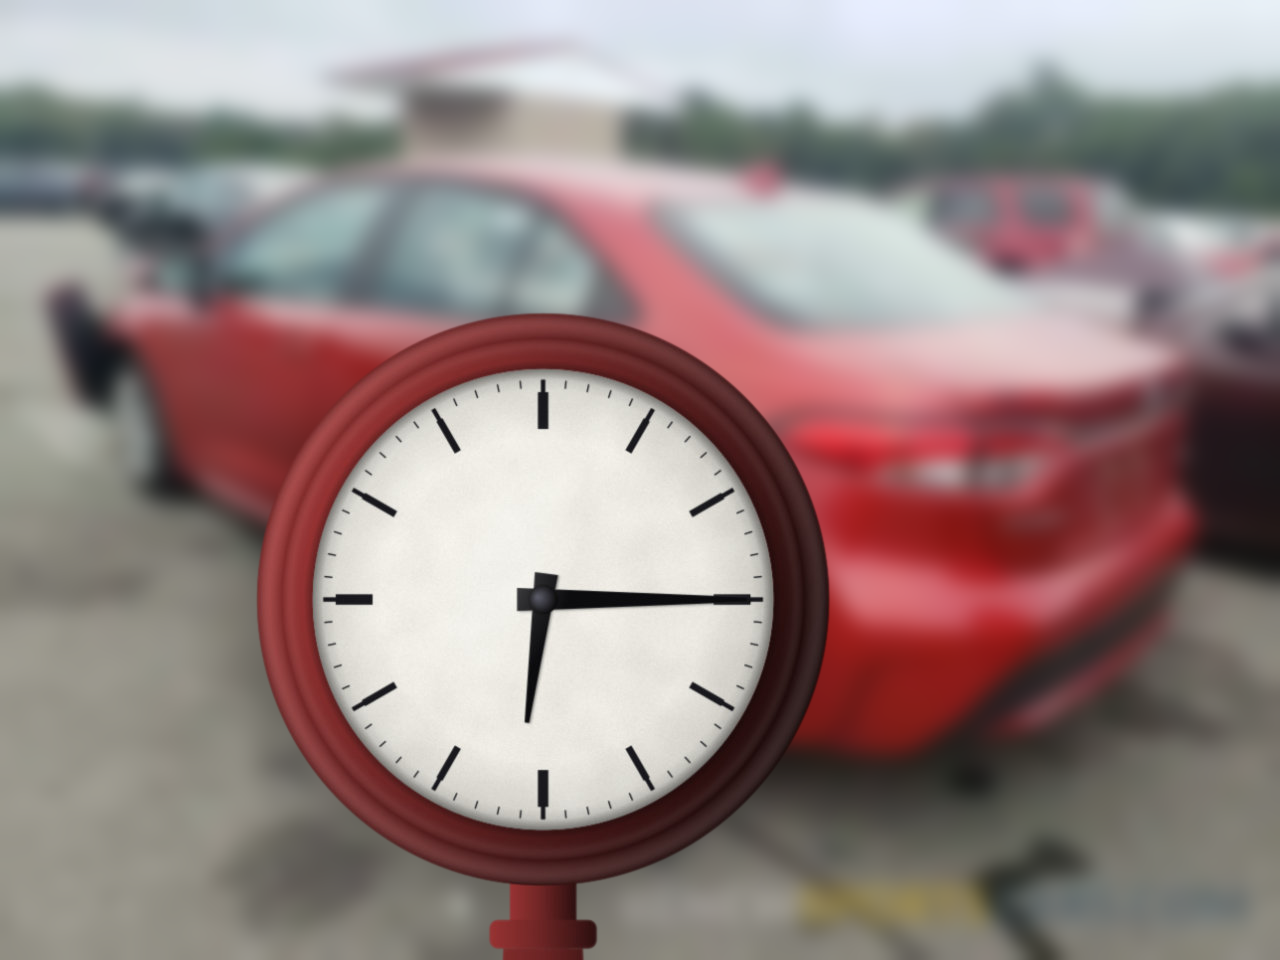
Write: 6:15
